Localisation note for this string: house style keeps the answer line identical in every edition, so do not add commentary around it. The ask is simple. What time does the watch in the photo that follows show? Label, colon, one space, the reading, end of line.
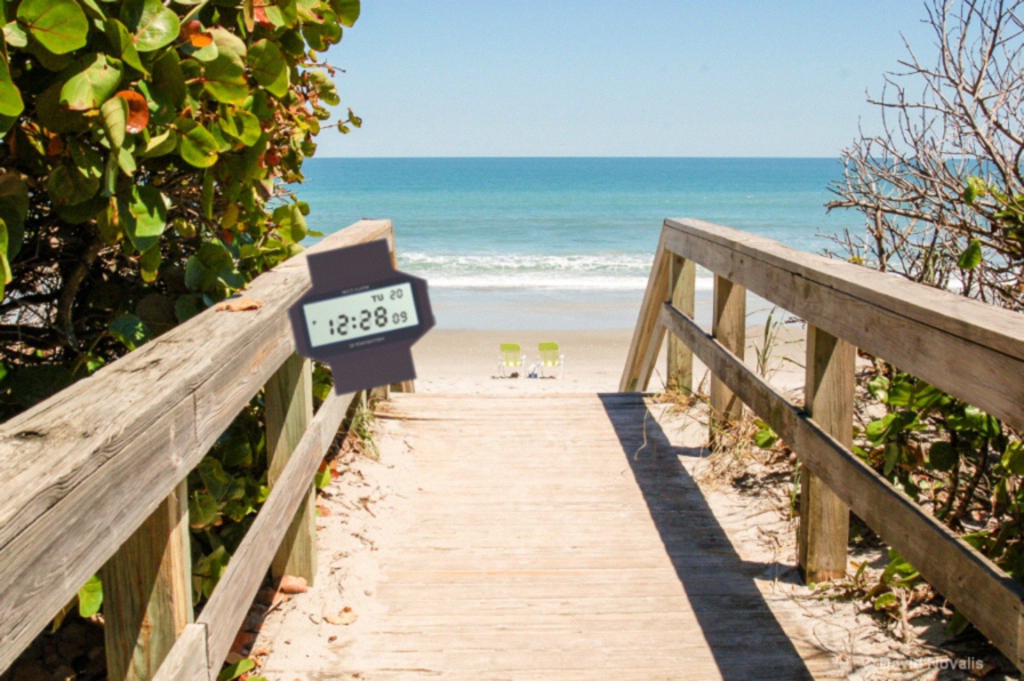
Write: 12:28
